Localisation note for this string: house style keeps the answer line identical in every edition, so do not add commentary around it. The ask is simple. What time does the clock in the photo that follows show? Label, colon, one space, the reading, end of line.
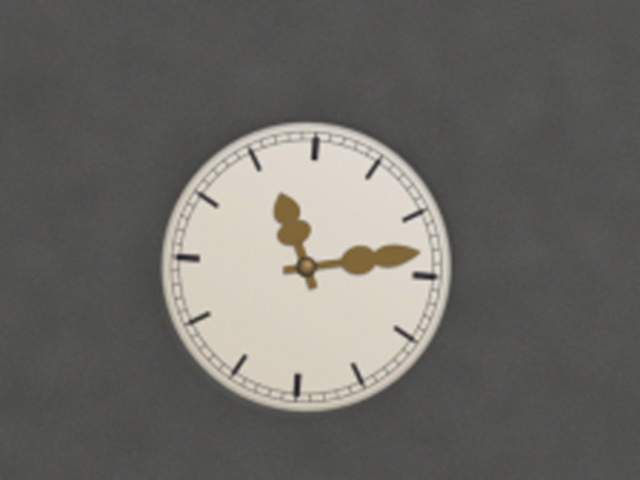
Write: 11:13
